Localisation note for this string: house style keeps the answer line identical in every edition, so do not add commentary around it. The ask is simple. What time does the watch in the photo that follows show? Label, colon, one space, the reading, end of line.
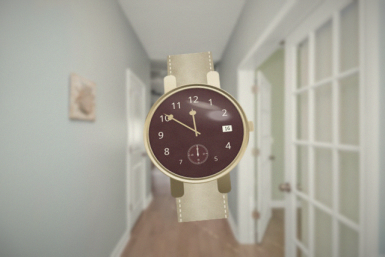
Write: 11:51
